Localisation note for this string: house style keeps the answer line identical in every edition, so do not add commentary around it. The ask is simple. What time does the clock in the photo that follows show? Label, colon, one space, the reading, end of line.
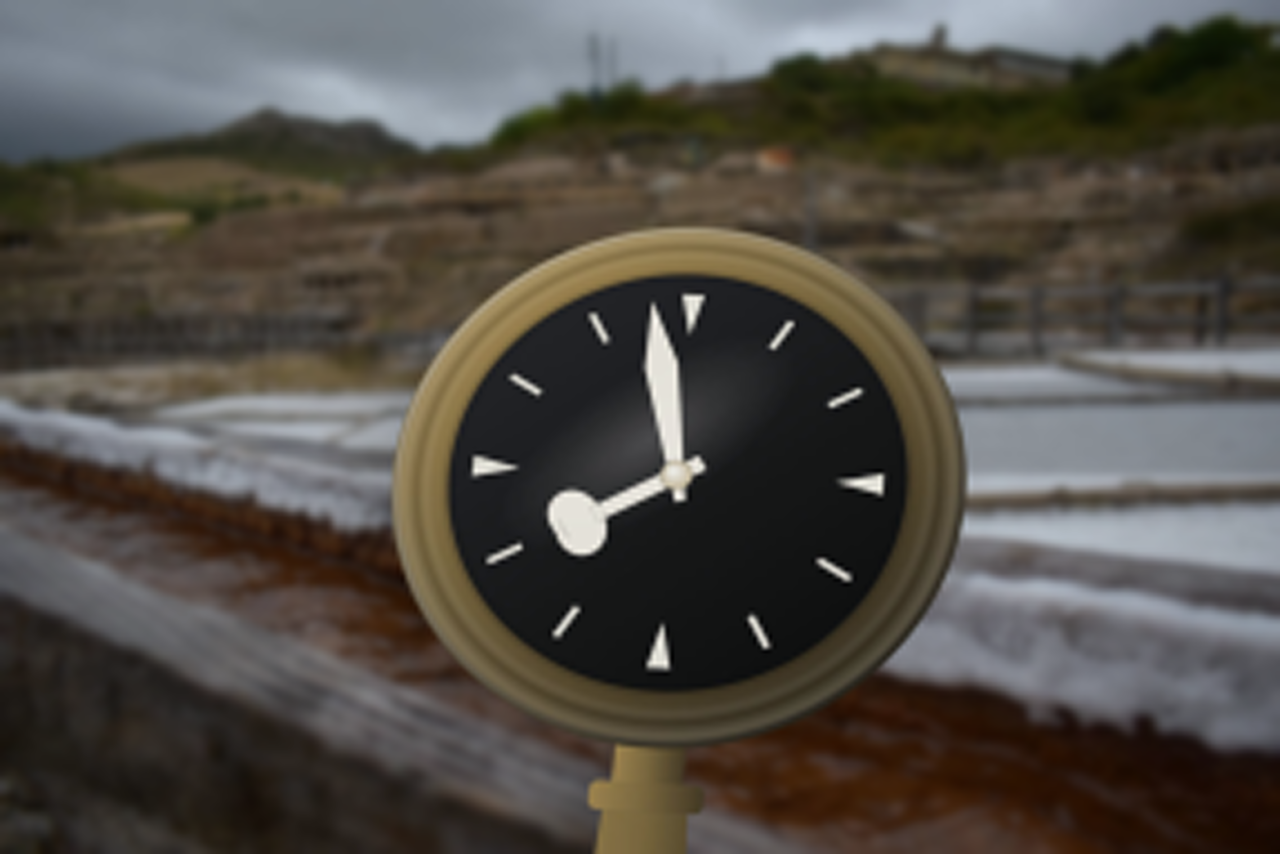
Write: 7:58
